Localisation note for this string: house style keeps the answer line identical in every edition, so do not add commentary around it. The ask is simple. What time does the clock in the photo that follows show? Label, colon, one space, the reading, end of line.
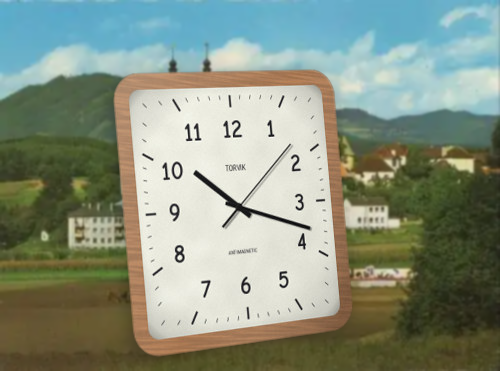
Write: 10:18:08
